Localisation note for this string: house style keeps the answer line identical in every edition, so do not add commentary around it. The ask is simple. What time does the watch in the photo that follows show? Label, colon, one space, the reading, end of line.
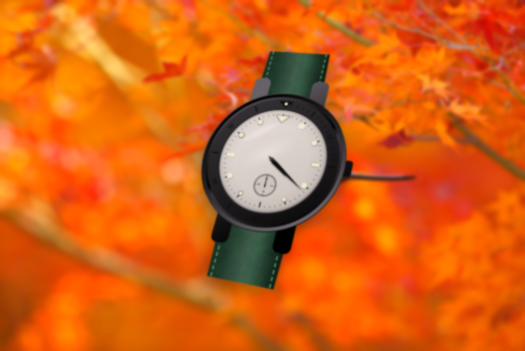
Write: 4:21
